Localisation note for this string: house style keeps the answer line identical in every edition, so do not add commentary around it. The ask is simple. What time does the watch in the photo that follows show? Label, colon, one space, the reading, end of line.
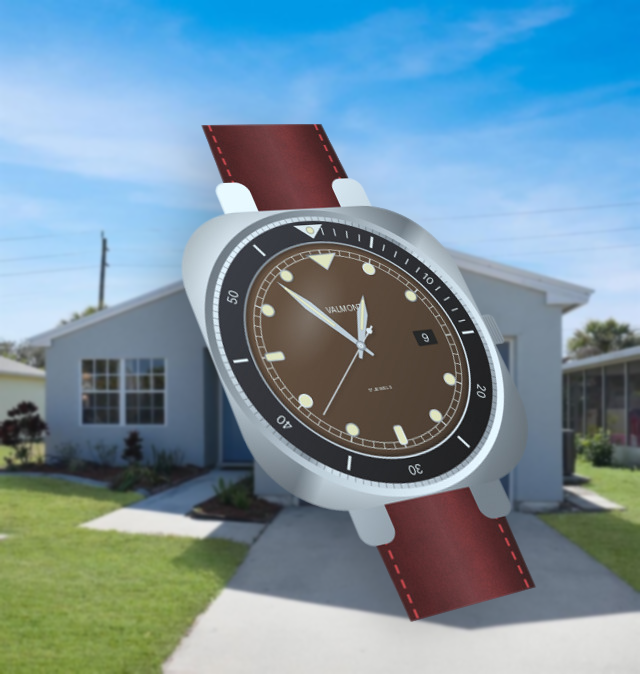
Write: 12:53:38
